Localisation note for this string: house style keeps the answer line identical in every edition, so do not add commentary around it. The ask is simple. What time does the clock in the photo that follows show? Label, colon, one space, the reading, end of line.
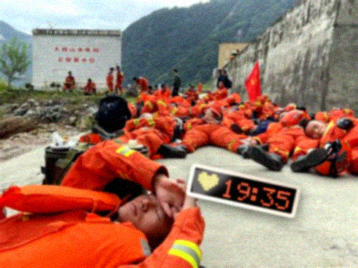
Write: 19:35
